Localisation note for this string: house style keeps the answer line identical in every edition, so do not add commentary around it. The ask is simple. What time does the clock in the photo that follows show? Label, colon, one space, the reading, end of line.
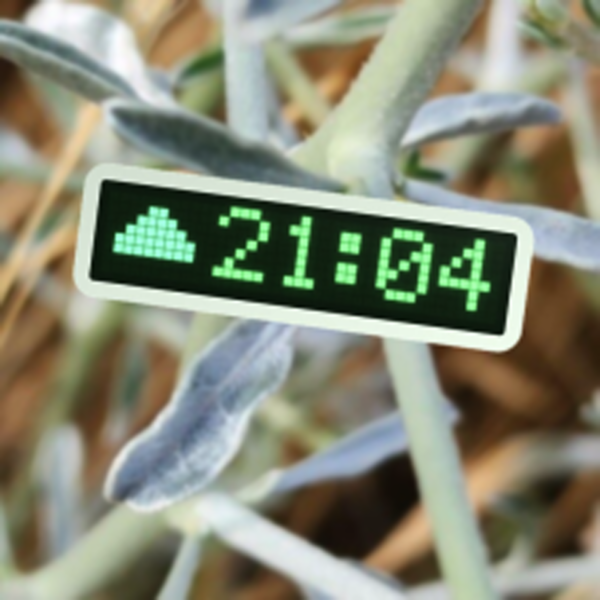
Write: 21:04
